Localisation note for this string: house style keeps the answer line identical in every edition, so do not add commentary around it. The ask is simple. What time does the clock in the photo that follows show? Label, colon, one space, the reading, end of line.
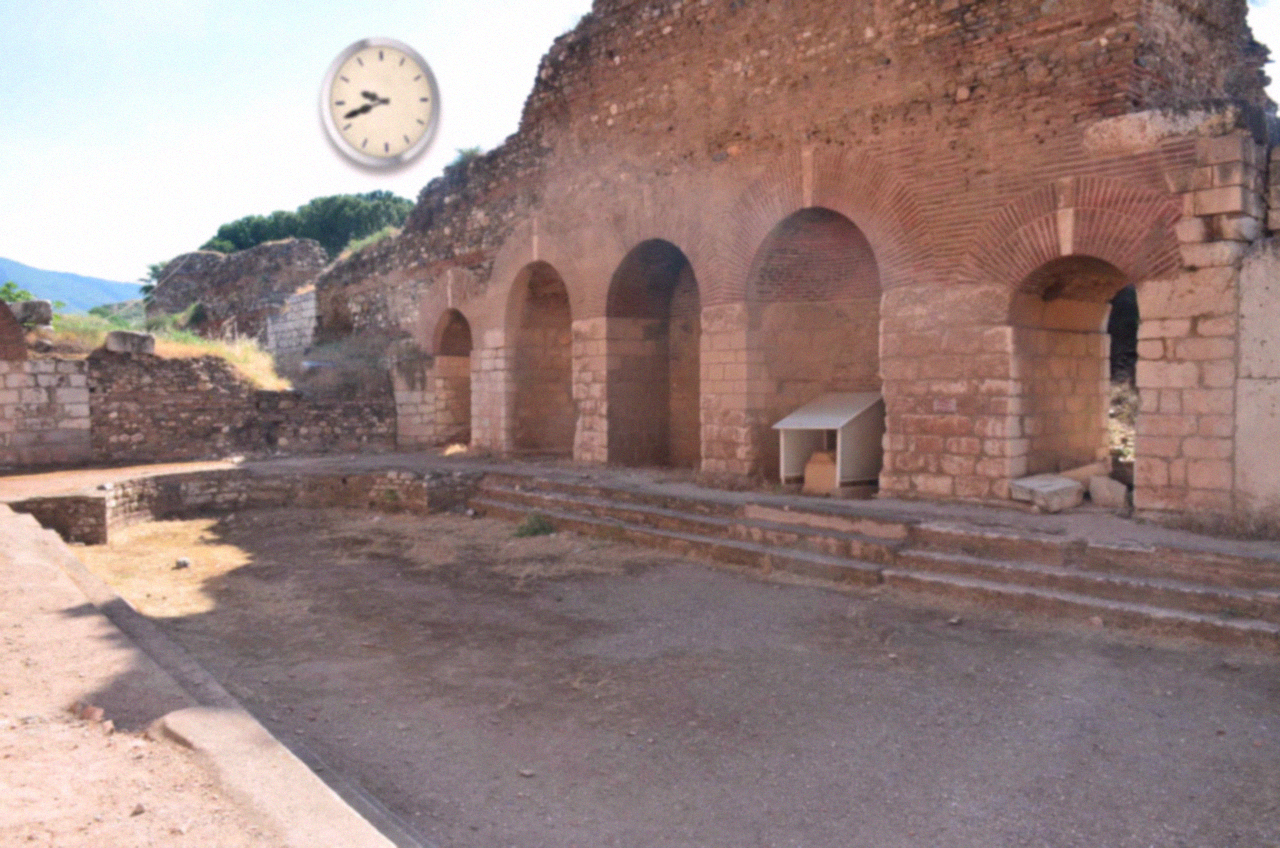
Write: 9:42
